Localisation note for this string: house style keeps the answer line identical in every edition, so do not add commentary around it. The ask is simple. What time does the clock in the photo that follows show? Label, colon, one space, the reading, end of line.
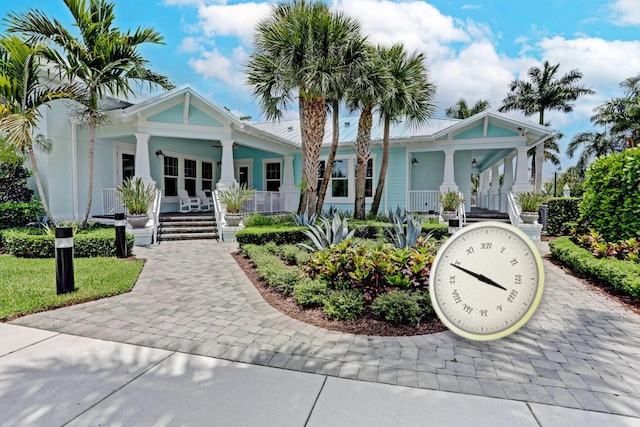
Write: 3:49
